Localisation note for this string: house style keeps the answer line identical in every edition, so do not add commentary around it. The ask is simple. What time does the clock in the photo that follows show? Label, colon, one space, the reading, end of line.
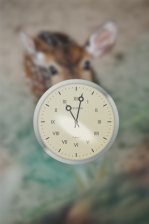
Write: 11:02
